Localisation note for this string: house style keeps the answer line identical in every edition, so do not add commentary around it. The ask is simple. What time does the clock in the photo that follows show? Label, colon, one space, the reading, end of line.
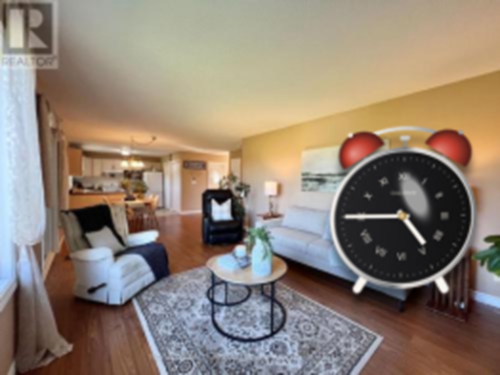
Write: 4:45
